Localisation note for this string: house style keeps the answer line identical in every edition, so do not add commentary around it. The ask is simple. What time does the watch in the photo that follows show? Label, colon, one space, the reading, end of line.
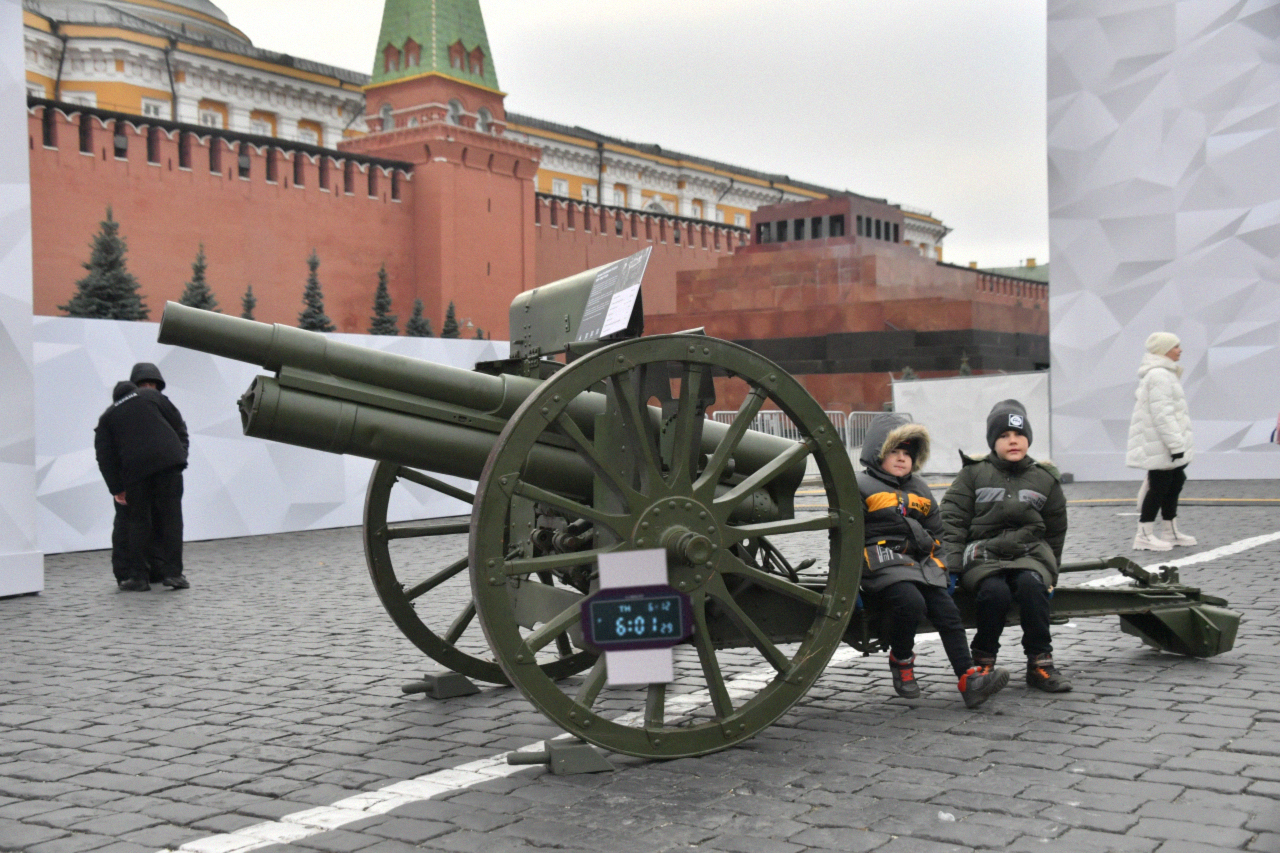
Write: 6:01
